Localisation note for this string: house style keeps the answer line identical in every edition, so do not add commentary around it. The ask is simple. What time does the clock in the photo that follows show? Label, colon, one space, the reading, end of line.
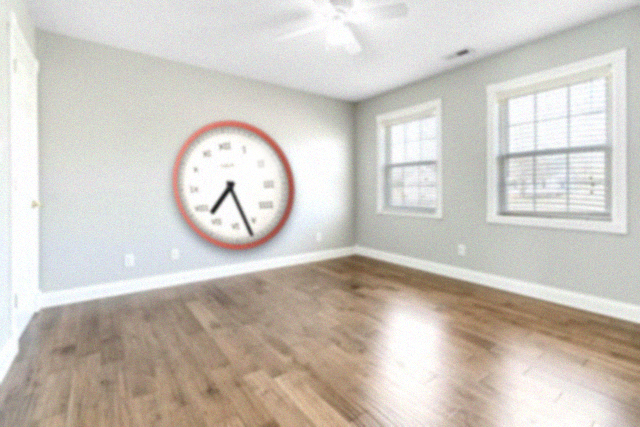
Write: 7:27
